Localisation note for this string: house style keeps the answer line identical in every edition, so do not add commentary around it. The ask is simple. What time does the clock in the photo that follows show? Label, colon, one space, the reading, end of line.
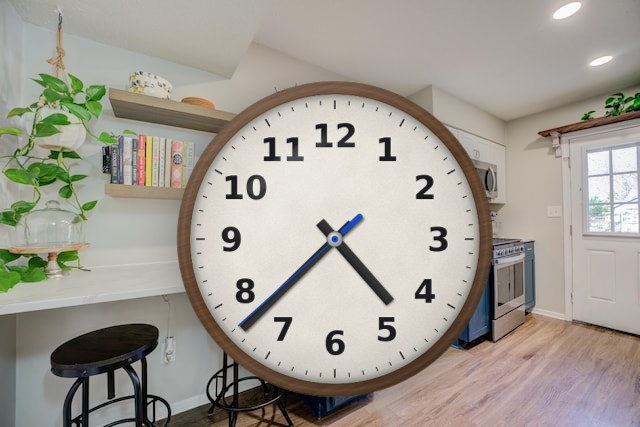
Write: 4:37:38
